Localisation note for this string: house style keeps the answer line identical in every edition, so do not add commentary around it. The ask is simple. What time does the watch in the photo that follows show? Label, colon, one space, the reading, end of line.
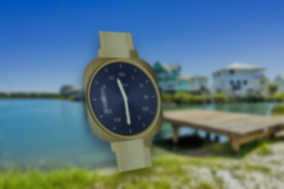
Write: 11:30
